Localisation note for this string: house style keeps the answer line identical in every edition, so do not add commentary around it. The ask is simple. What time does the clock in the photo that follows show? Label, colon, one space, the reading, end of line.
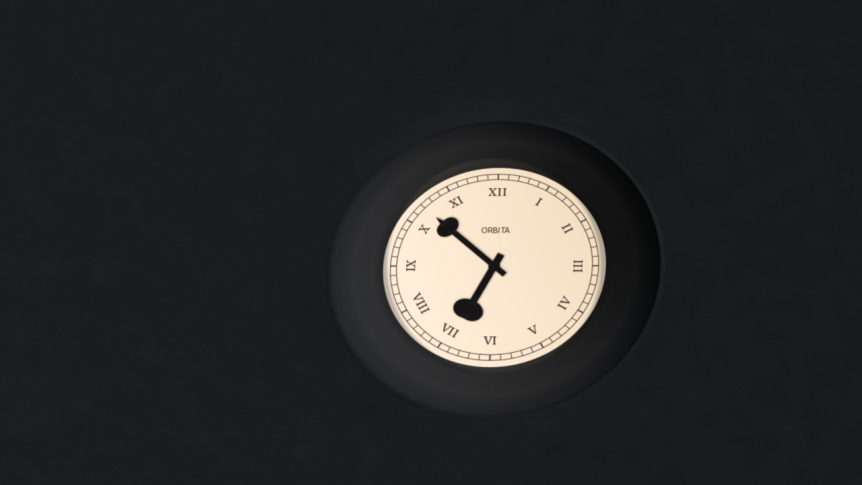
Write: 6:52
